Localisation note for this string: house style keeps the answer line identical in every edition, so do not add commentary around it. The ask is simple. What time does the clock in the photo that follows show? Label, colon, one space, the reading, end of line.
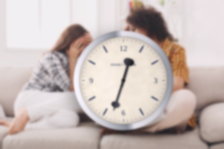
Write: 12:33
